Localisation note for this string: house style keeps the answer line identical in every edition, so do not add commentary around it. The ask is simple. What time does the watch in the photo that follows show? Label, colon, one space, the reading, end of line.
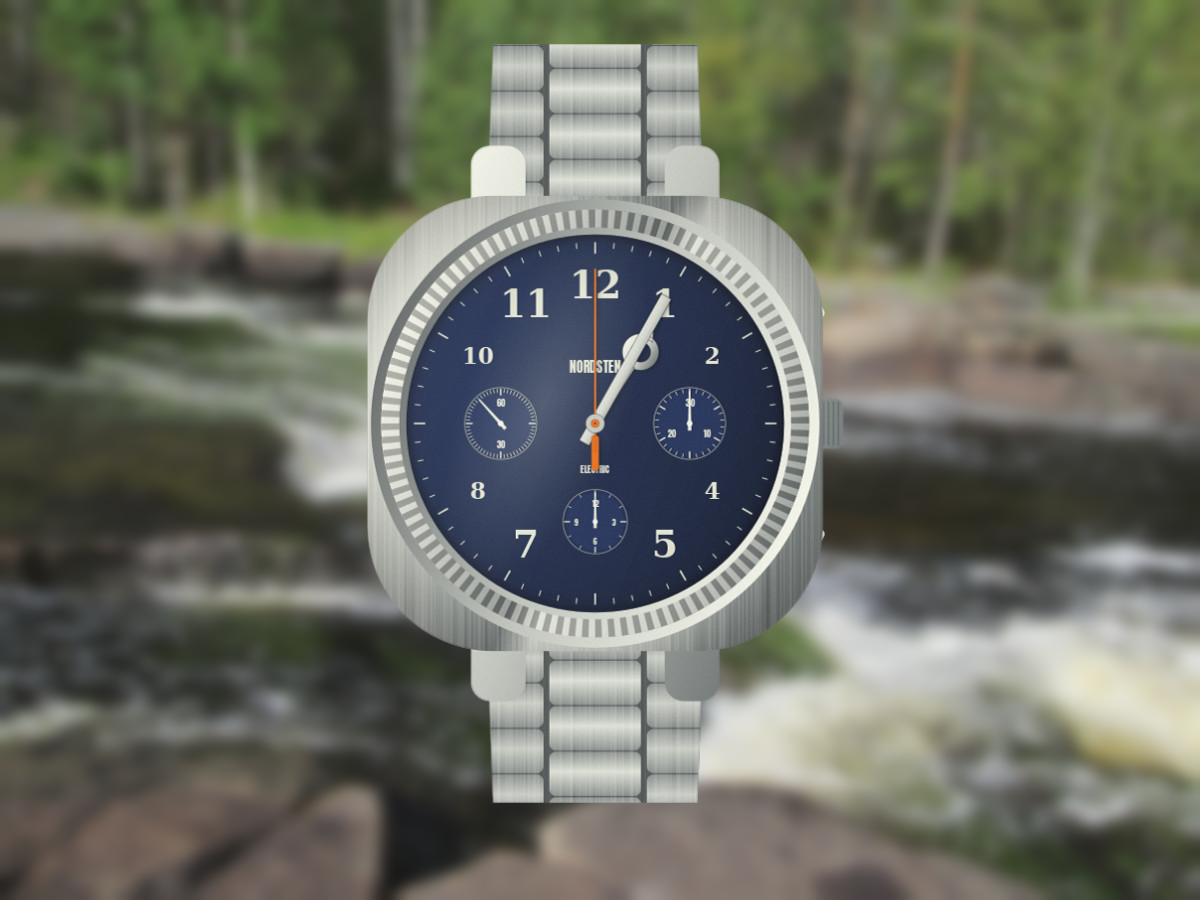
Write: 1:04:53
